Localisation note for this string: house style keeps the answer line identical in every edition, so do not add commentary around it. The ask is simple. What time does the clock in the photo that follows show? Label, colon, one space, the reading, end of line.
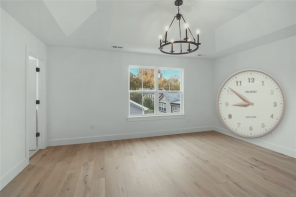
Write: 8:51
